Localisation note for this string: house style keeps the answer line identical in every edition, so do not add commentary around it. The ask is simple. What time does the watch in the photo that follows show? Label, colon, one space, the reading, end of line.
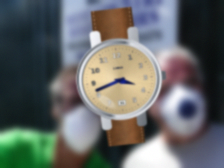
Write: 3:42
